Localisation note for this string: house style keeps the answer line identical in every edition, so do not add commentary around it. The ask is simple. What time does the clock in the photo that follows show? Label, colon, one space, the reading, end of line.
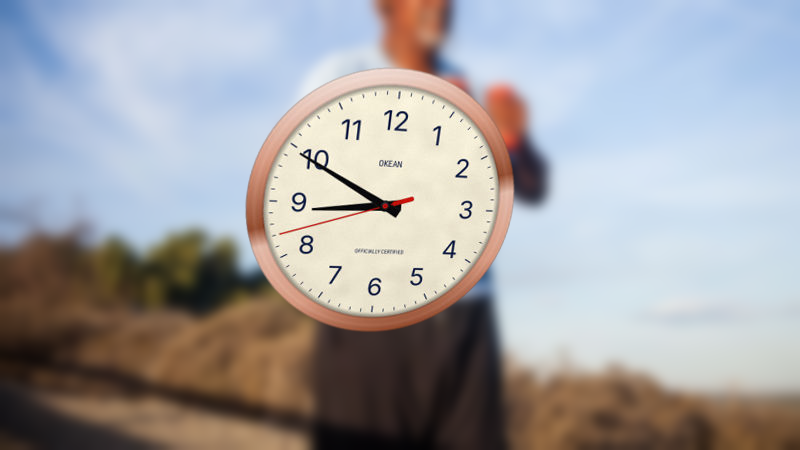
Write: 8:49:42
